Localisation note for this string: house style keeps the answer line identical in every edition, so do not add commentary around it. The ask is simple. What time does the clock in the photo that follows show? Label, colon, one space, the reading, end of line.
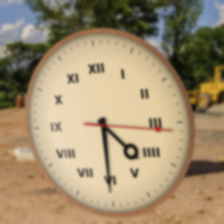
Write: 4:30:16
